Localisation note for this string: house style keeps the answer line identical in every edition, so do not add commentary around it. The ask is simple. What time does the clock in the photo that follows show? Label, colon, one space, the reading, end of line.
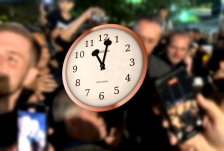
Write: 11:02
